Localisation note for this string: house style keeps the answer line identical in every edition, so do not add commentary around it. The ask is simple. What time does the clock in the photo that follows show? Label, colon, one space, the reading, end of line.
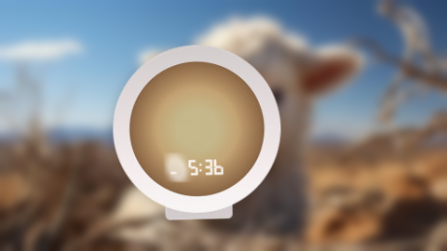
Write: 5:36
